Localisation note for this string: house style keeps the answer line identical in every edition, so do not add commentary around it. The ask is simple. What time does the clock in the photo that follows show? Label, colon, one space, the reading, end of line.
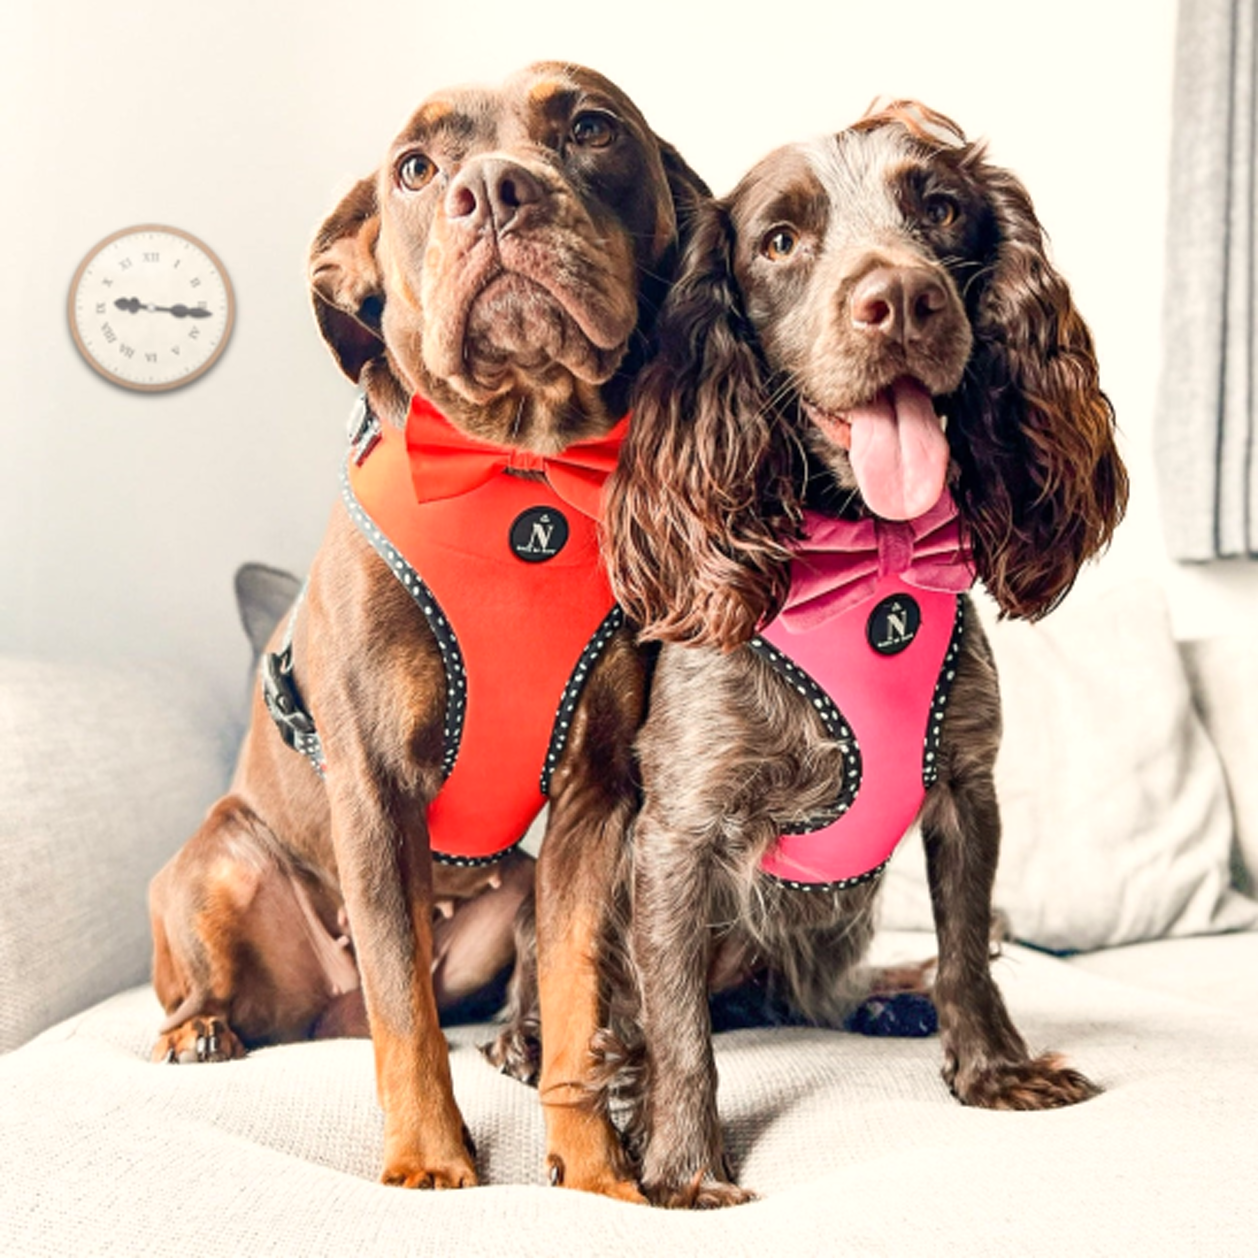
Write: 9:16
